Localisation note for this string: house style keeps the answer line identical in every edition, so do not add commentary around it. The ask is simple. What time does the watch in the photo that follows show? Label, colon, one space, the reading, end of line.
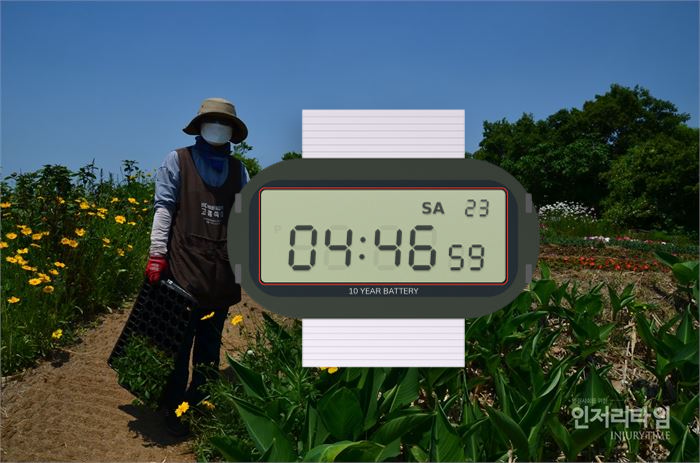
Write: 4:46:59
